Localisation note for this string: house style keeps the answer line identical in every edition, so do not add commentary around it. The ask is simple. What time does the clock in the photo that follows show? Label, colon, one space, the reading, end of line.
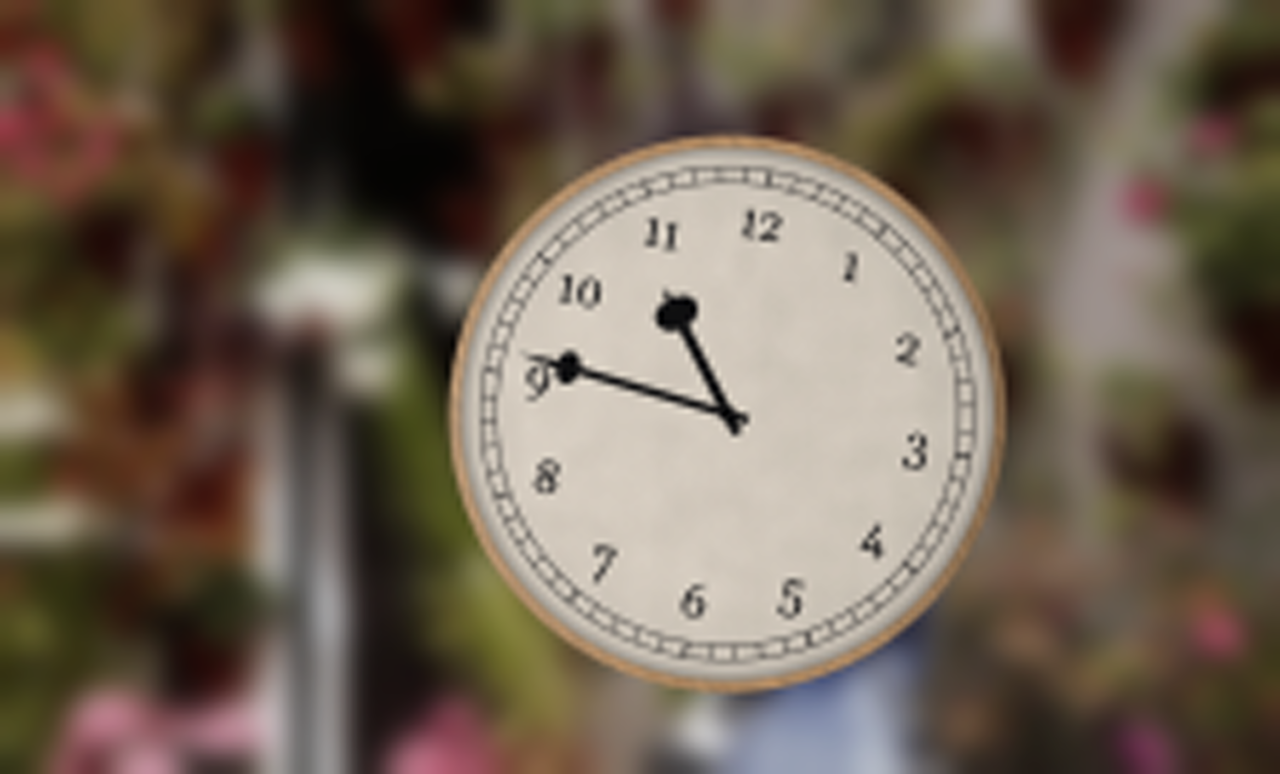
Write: 10:46
